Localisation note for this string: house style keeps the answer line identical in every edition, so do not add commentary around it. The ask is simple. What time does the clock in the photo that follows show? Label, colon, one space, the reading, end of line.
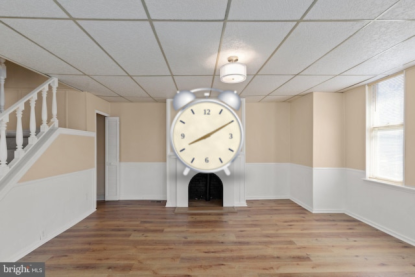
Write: 8:10
